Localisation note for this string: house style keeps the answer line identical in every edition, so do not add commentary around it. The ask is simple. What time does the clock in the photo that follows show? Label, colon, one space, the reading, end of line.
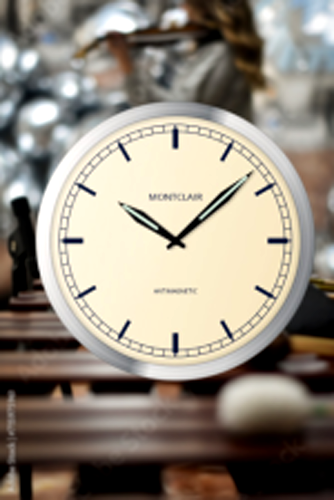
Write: 10:08
